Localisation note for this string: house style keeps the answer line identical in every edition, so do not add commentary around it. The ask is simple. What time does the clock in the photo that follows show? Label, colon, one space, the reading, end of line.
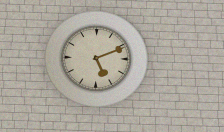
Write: 5:11
